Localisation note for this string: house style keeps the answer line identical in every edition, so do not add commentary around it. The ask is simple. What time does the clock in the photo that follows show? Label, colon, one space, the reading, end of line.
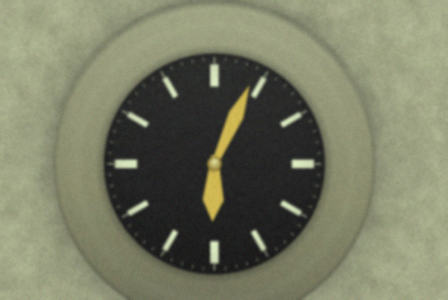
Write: 6:04
